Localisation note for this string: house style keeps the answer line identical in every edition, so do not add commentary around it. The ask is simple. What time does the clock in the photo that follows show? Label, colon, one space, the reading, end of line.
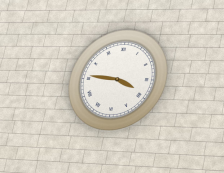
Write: 3:46
